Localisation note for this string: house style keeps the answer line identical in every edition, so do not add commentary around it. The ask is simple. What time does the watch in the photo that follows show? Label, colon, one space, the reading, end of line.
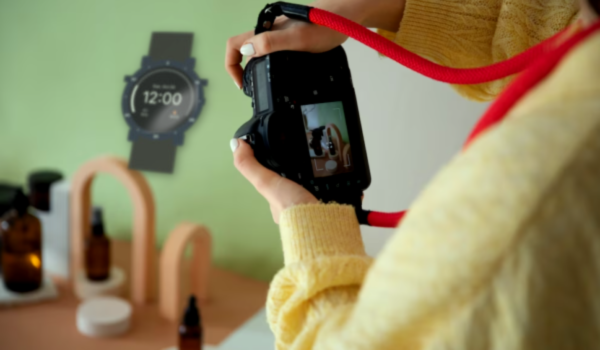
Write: 12:00
